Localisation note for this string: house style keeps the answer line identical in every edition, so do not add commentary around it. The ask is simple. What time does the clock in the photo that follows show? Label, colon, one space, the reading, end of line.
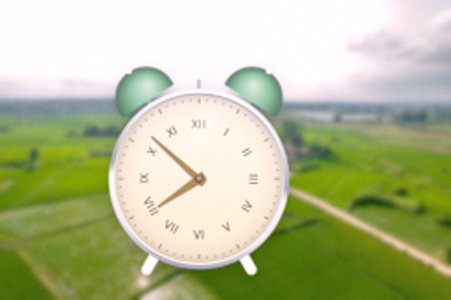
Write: 7:52
